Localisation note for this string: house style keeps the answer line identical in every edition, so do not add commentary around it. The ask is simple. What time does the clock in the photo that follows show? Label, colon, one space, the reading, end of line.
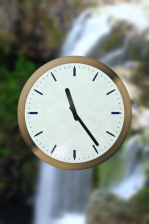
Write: 11:24
